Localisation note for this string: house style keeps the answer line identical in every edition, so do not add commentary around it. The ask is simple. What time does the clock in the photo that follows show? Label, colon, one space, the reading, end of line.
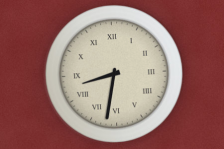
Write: 8:32
